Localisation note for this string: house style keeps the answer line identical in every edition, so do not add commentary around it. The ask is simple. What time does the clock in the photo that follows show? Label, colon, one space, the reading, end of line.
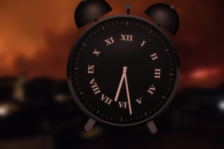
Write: 6:28
